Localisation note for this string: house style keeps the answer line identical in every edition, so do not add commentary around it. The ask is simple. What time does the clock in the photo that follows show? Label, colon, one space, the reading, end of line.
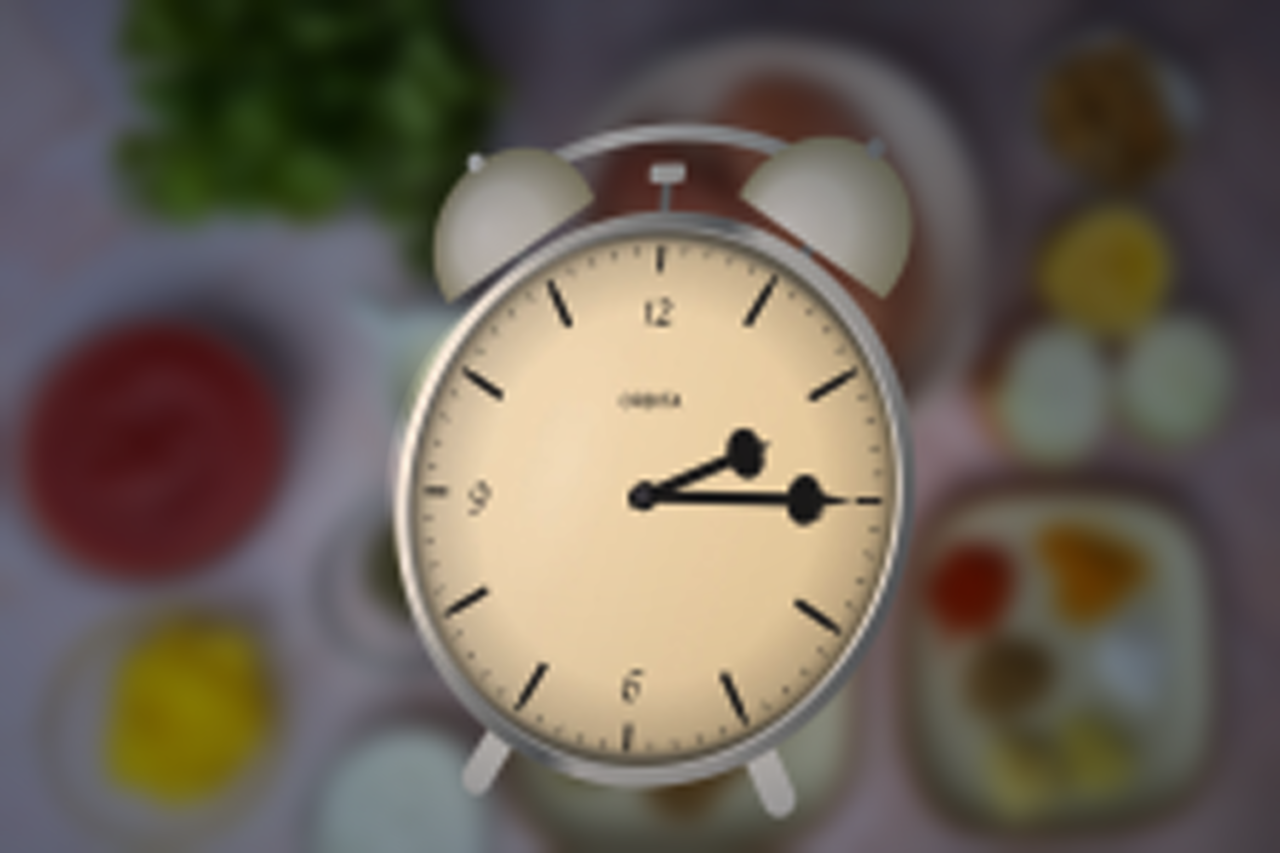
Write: 2:15
